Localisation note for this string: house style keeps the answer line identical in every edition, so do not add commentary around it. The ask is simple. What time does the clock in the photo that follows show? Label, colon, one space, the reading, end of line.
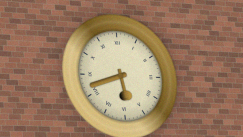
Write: 5:42
